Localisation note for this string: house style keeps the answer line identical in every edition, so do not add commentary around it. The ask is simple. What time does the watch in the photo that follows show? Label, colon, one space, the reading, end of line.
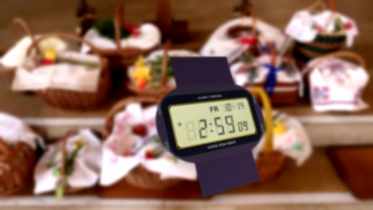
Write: 2:59
